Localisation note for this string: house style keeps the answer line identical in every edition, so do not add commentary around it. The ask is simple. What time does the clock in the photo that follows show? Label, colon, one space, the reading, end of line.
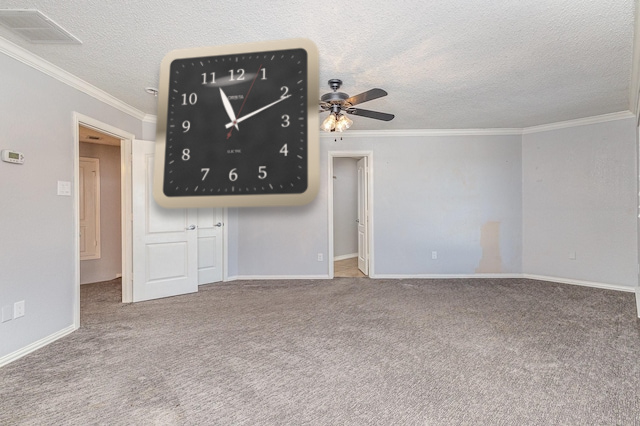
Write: 11:11:04
